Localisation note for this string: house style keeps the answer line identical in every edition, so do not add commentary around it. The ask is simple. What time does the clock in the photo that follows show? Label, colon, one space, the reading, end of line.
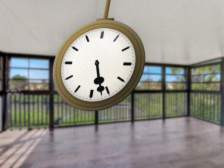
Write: 5:27
